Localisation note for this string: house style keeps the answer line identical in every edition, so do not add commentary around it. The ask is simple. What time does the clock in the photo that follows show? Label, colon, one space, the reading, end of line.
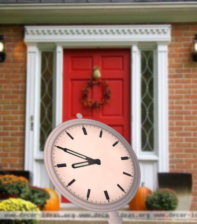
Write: 8:50
